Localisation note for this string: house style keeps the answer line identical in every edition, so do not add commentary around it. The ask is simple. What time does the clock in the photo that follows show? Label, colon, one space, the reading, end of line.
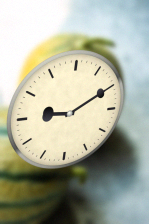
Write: 9:10
